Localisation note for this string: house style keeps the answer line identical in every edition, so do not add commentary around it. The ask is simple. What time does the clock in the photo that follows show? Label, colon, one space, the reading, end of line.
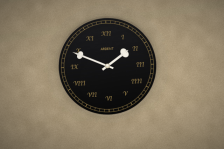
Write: 1:49
